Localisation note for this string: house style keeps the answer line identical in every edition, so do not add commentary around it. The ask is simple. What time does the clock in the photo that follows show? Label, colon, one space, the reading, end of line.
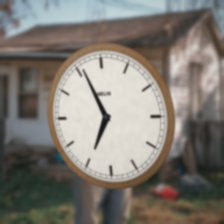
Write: 6:56
